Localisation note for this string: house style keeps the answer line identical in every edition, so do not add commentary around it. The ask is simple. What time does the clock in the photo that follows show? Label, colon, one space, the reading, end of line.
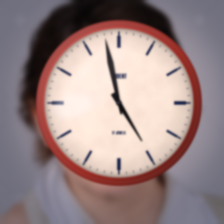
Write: 4:58
